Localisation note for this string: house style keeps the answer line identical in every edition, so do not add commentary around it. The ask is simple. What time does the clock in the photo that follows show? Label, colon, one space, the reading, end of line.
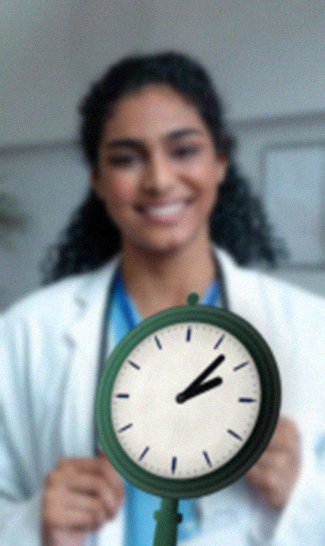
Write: 2:07
